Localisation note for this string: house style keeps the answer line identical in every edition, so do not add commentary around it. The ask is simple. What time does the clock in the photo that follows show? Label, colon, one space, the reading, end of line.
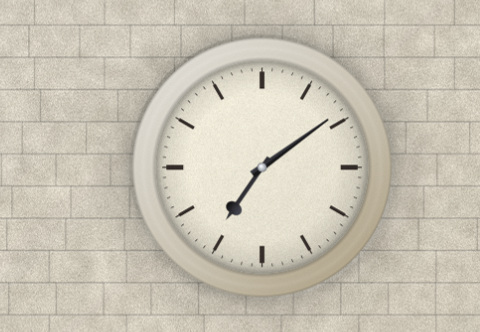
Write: 7:09
